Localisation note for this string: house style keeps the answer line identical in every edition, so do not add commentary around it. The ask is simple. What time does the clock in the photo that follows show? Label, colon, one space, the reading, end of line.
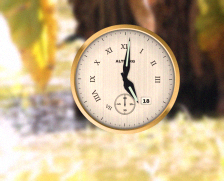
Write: 5:01
